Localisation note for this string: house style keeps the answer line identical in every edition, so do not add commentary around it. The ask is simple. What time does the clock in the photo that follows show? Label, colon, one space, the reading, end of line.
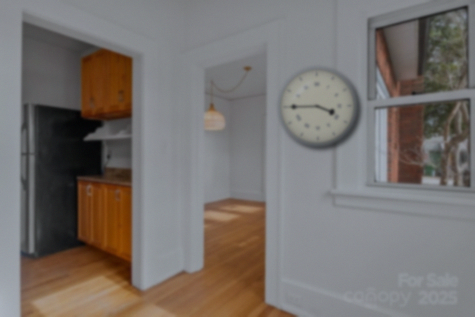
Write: 3:45
